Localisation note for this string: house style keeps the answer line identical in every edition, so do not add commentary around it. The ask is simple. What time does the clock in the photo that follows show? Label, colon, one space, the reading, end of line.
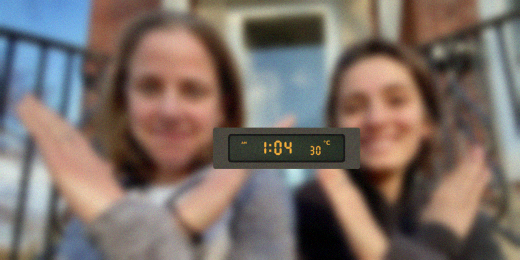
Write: 1:04
